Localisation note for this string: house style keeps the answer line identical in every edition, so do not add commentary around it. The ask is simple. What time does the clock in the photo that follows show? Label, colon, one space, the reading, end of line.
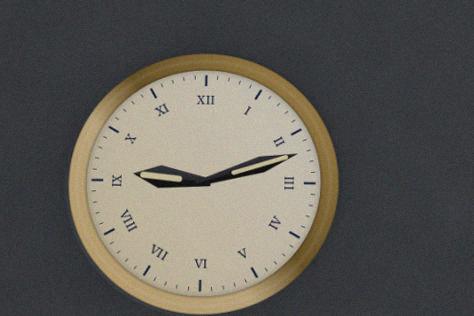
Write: 9:12
